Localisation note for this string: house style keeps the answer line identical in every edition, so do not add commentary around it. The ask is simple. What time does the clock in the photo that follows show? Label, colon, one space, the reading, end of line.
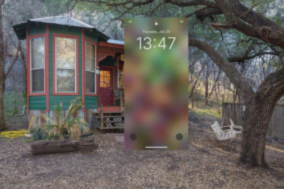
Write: 13:47
